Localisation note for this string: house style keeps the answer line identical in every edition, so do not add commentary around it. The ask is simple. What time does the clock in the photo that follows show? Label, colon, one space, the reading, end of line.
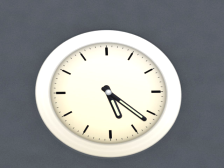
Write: 5:22
